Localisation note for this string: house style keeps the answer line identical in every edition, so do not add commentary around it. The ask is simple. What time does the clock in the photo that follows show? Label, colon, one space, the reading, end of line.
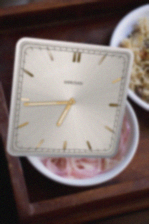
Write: 6:44
